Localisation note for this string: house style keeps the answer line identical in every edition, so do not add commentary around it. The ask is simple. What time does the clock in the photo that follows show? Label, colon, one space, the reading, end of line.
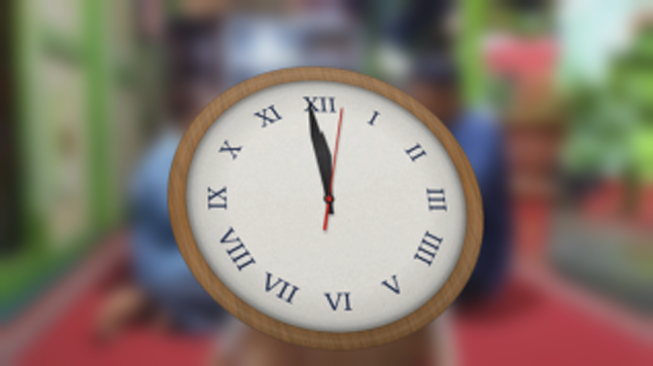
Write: 11:59:02
